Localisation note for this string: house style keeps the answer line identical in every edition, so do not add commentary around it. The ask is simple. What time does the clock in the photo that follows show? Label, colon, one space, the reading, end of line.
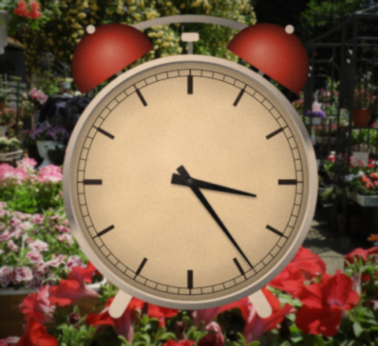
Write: 3:24
